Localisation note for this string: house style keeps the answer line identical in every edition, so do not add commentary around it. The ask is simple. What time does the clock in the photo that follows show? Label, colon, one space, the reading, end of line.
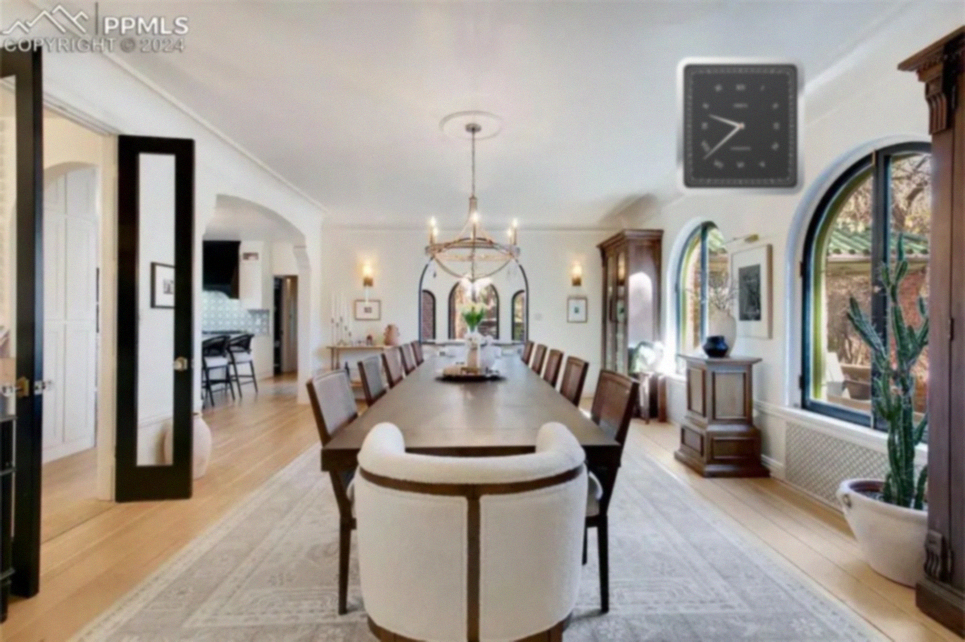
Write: 9:38
